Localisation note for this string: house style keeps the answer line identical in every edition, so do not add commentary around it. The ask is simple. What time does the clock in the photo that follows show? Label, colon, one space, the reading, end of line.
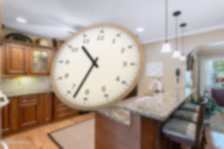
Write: 10:33
